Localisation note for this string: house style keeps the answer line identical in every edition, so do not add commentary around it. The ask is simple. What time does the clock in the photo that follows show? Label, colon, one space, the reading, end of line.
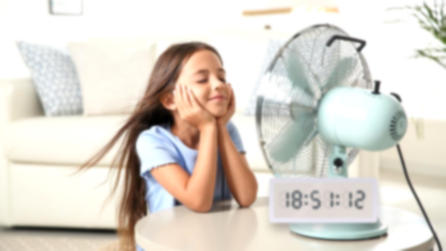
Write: 18:51:12
